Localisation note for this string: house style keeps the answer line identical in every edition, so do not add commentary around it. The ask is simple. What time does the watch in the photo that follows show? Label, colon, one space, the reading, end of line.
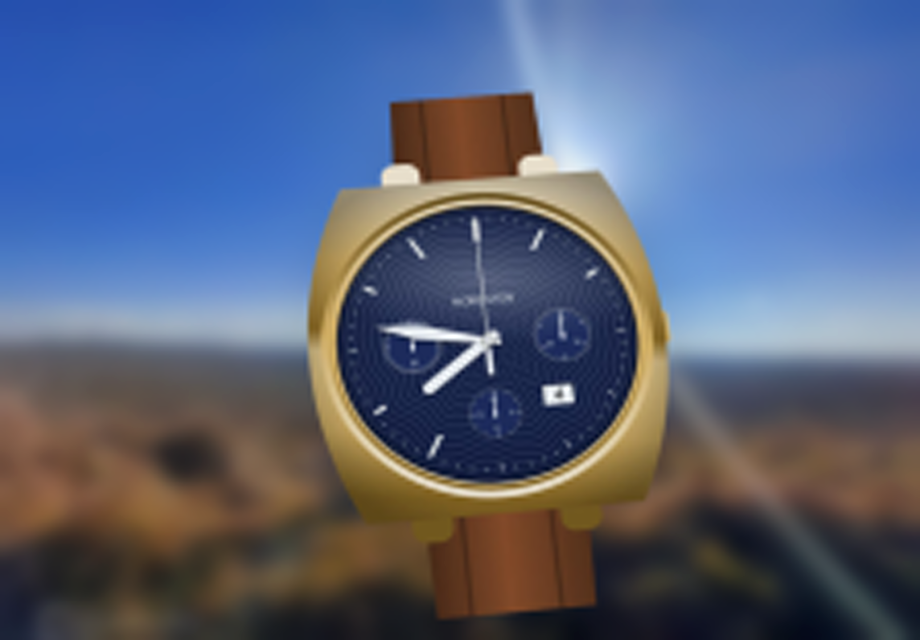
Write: 7:47
